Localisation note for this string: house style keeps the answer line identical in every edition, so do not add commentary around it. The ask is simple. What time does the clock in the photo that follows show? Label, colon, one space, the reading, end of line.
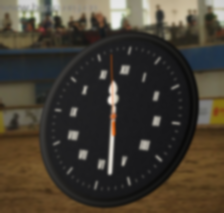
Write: 11:27:57
